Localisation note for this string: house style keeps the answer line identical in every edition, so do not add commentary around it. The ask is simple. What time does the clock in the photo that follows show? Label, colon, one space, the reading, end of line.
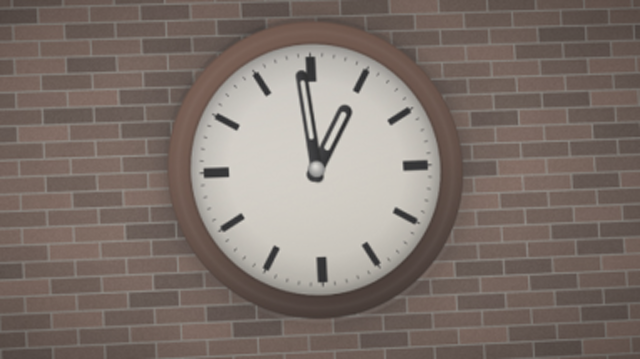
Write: 12:59
